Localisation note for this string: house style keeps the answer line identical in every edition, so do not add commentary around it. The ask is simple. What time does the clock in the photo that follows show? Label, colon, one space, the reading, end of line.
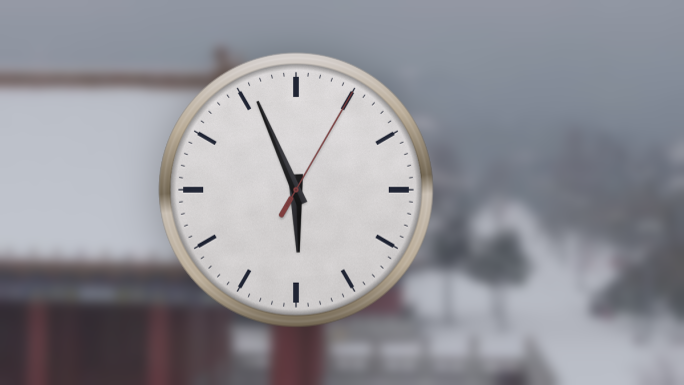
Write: 5:56:05
